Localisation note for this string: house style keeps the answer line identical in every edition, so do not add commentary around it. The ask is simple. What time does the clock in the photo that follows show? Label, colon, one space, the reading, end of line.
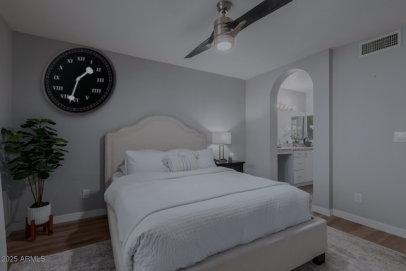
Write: 1:32
